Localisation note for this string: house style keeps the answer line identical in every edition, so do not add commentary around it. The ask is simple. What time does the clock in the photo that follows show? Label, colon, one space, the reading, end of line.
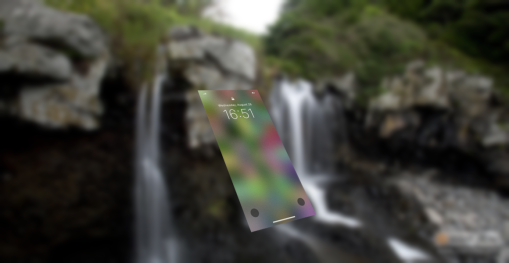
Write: 16:51
